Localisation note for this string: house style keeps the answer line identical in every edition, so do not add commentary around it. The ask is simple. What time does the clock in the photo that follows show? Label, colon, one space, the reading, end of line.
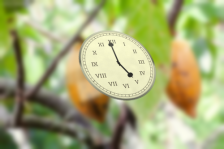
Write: 4:59
